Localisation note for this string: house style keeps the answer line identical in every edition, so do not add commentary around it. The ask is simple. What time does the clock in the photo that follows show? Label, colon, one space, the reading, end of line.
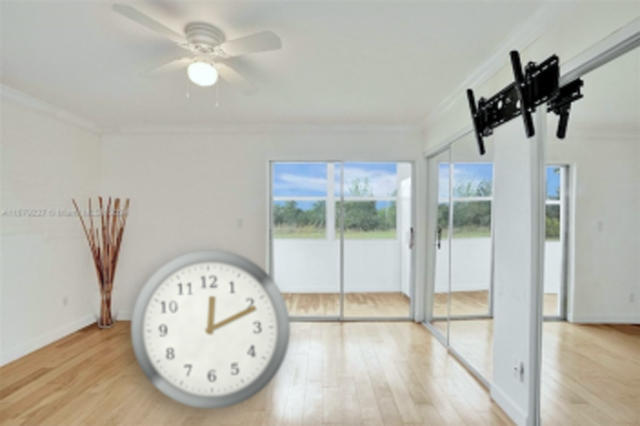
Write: 12:11
